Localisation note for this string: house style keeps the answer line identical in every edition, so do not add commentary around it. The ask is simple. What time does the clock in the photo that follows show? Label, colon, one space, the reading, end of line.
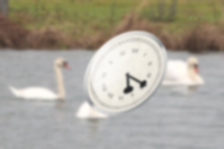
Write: 5:19
